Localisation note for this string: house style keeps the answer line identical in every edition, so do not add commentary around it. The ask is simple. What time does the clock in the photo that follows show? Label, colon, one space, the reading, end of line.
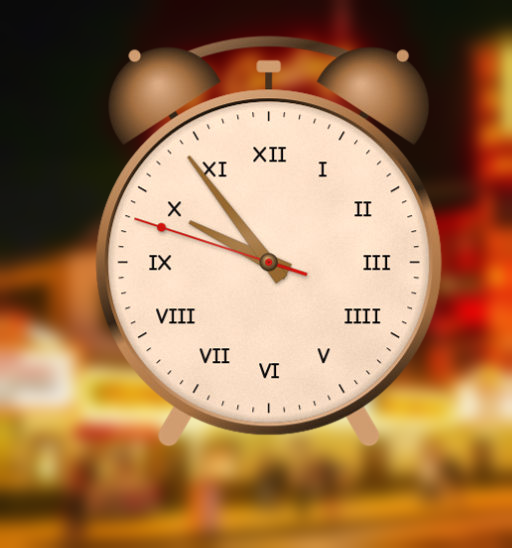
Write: 9:53:48
